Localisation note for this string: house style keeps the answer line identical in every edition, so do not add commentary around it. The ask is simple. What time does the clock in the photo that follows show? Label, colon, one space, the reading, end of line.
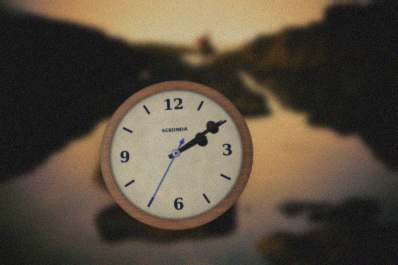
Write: 2:09:35
